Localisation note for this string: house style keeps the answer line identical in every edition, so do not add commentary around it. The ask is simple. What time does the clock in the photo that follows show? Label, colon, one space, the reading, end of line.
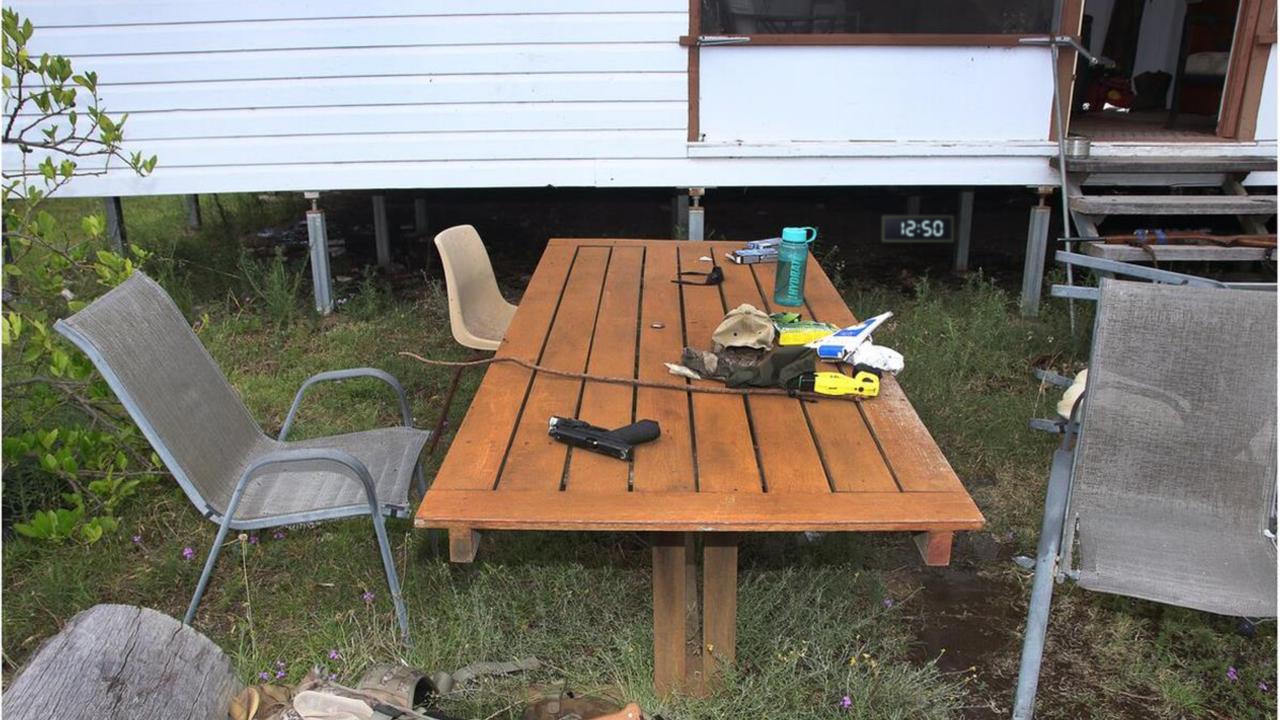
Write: 12:50
